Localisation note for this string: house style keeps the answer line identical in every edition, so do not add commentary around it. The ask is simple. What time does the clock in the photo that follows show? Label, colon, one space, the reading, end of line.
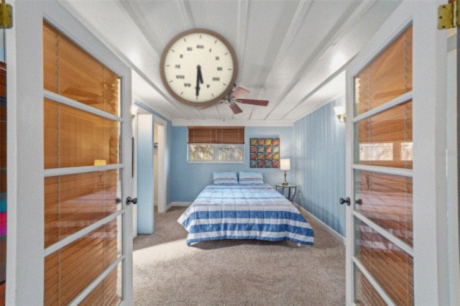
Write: 5:30
